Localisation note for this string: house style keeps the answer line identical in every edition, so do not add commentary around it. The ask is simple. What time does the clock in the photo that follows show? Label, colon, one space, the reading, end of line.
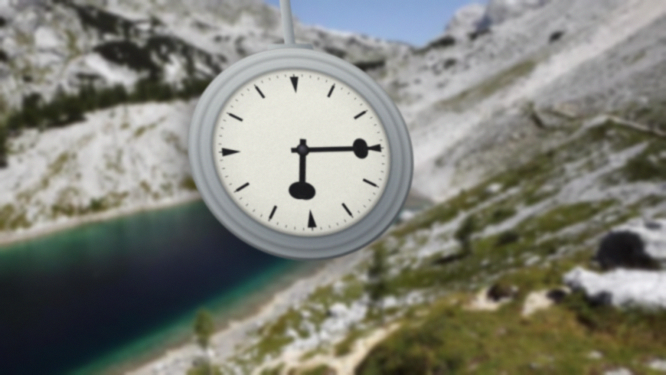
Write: 6:15
